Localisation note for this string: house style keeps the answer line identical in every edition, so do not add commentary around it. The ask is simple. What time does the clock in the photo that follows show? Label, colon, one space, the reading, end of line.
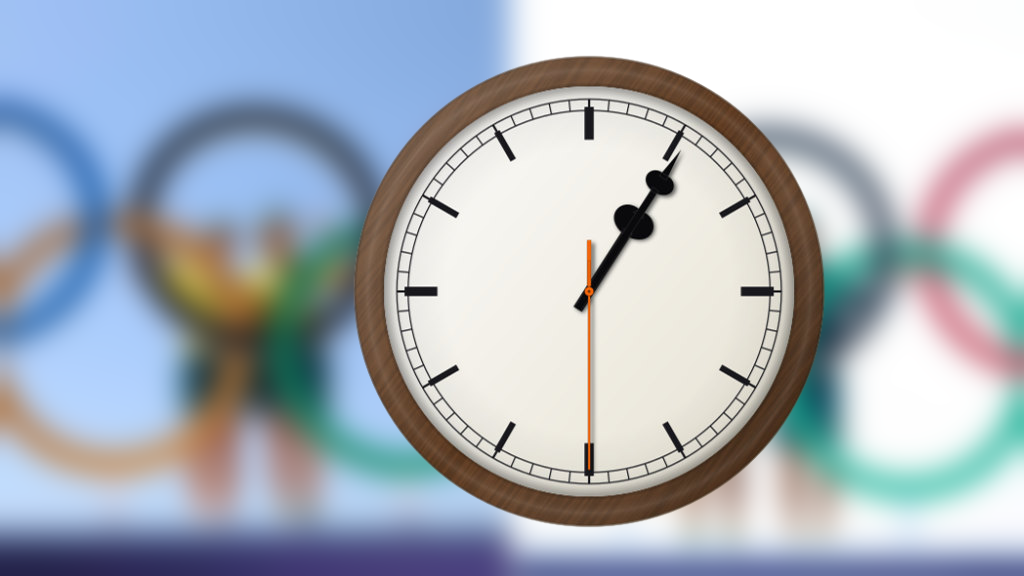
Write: 1:05:30
